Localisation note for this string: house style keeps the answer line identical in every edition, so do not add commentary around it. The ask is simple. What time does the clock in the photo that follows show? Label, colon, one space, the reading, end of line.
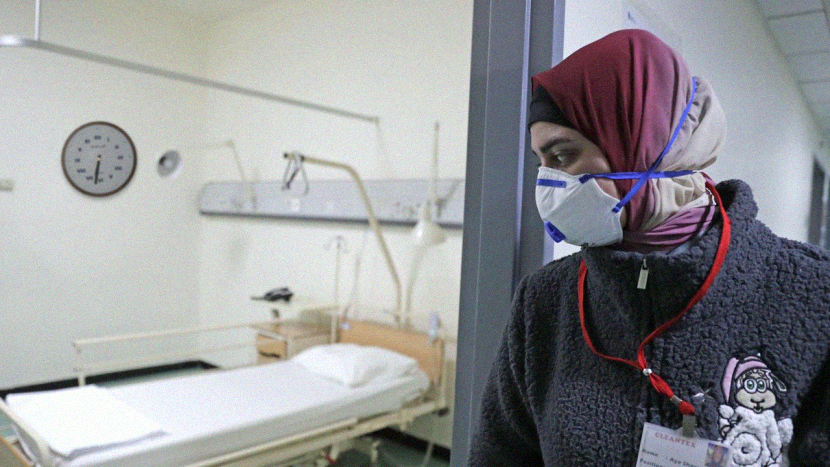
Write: 6:32
